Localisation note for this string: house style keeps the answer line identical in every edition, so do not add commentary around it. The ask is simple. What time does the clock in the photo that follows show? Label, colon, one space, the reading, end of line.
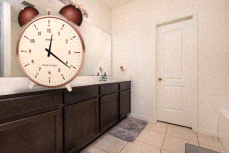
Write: 12:21
